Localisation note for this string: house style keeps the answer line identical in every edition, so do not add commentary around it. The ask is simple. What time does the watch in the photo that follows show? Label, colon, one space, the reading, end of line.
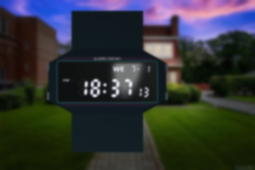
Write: 18:37
